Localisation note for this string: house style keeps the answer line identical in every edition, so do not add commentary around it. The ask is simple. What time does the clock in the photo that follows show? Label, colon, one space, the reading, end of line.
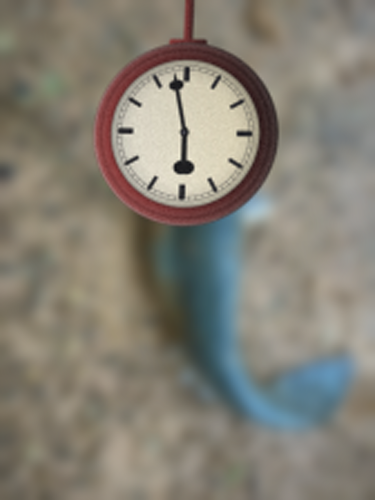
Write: 5:58
